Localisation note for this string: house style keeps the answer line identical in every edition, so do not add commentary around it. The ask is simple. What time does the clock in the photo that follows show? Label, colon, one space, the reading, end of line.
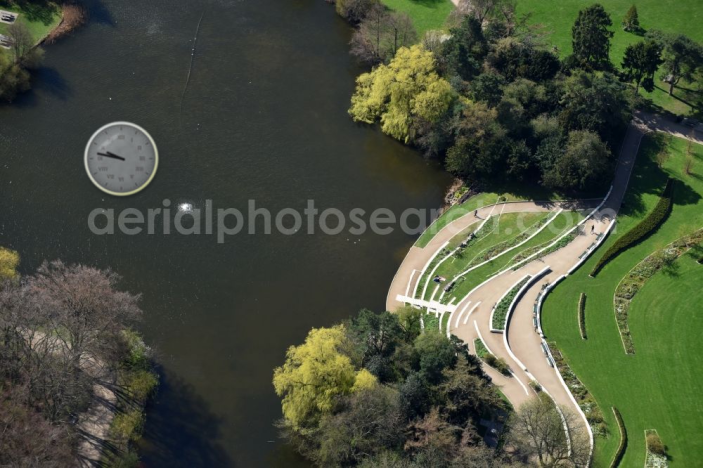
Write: 9:47
